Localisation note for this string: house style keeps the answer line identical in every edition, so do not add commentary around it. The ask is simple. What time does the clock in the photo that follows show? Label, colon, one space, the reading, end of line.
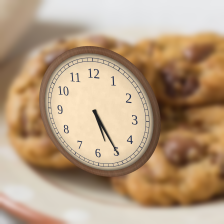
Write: 5:25
